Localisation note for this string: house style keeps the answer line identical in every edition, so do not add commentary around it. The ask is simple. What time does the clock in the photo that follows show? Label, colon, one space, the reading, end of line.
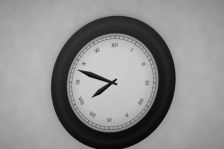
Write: 7:48
